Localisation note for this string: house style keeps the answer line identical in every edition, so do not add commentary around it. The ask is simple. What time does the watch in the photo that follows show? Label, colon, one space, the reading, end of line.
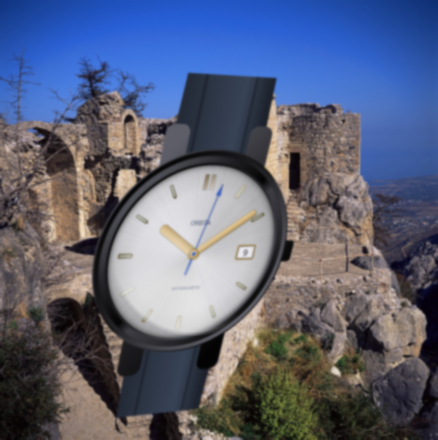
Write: 10:09:02
